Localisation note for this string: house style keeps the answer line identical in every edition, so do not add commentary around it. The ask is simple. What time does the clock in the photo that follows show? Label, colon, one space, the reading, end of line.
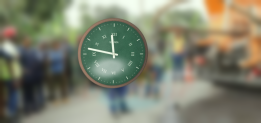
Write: 11:47
